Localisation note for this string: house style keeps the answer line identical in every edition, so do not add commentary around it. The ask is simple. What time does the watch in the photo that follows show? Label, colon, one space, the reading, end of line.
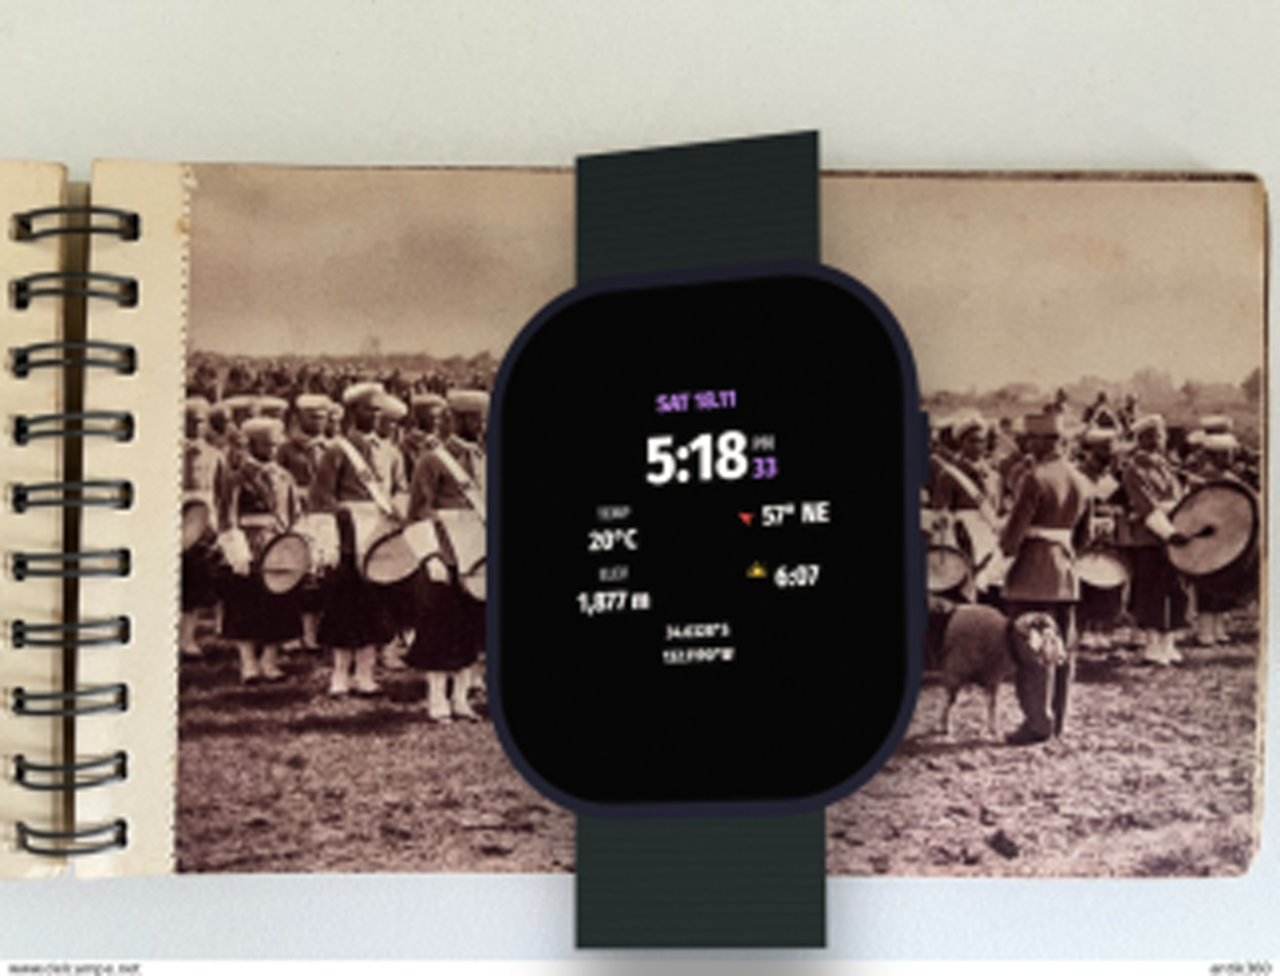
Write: 5:18
